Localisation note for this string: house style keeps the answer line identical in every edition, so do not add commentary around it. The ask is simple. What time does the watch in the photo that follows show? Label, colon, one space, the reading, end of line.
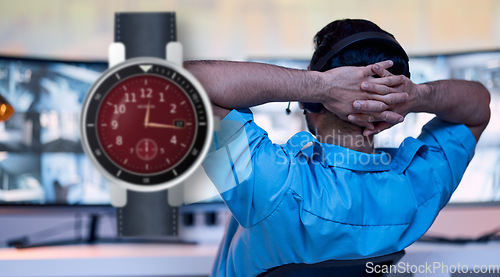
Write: 12:16
